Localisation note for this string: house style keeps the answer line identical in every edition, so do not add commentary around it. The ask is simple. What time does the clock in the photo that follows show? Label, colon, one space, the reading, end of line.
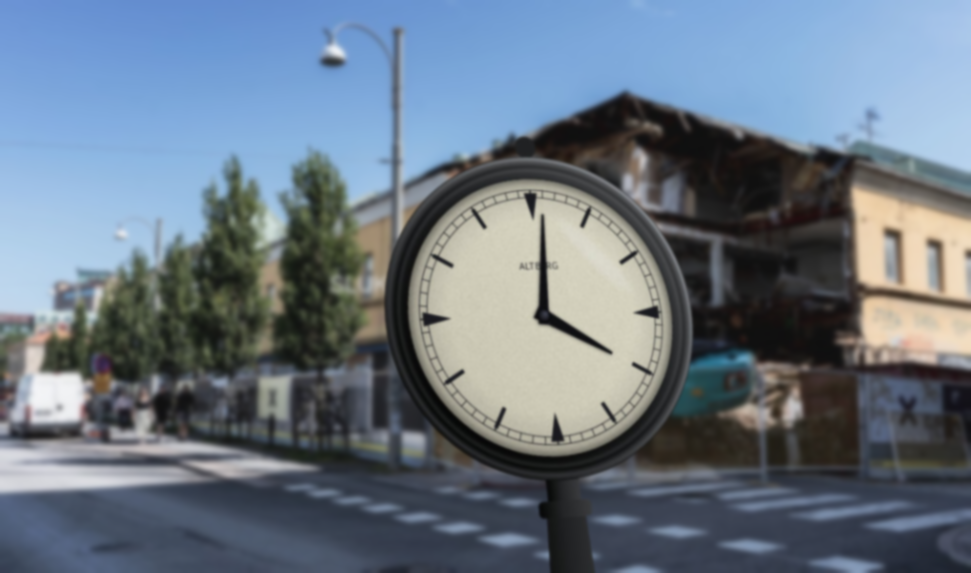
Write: 4:01
